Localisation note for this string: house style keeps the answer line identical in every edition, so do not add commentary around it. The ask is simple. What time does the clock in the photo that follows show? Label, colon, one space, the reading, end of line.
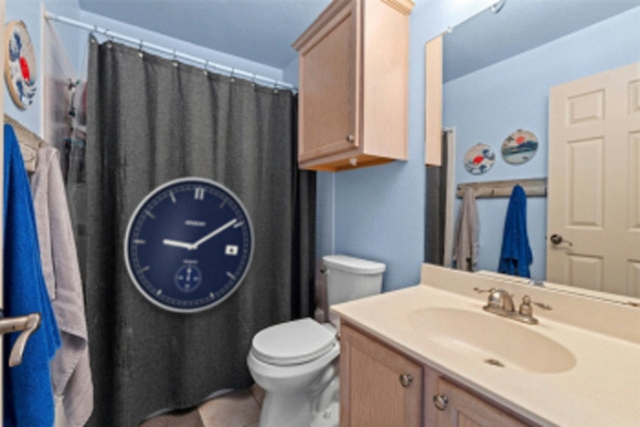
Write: 9:09
